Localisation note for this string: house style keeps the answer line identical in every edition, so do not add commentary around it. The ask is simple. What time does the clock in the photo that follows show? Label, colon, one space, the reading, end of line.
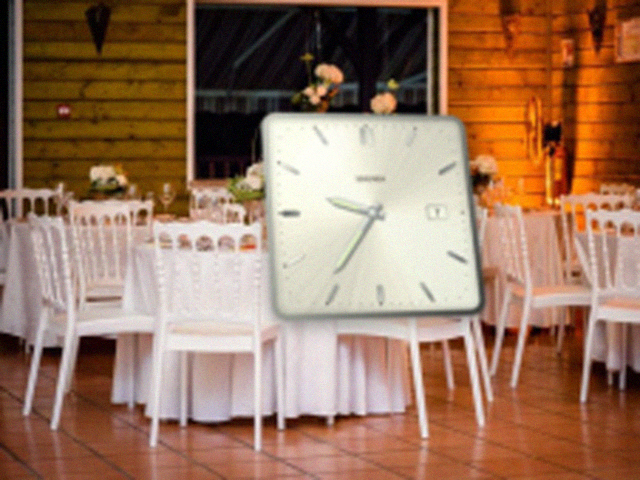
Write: 9:36
